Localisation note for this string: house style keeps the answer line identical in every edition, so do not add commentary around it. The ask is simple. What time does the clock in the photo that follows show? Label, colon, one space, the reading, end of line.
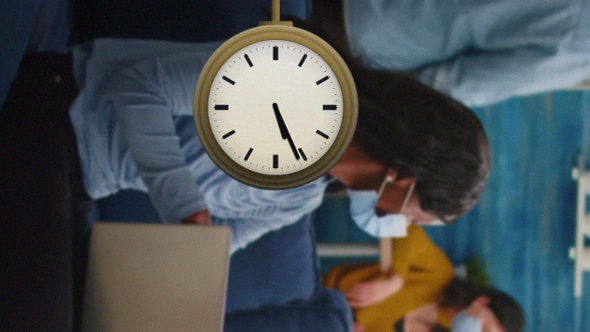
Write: 5:26
